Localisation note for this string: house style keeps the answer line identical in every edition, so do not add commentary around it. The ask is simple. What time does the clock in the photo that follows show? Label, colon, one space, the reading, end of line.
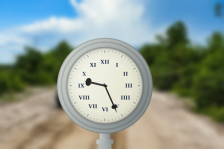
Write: 9:26
